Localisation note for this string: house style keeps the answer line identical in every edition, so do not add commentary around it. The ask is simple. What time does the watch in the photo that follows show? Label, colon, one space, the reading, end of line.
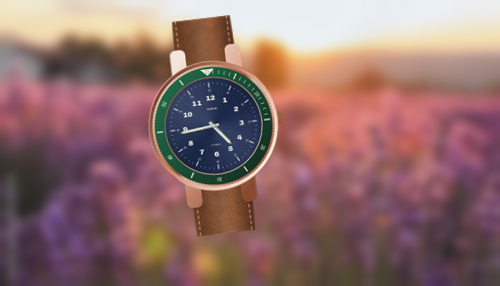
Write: 4:44
